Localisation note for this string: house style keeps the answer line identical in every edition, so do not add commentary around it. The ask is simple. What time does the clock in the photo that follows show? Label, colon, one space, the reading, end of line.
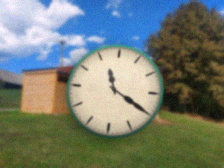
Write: 11:20
